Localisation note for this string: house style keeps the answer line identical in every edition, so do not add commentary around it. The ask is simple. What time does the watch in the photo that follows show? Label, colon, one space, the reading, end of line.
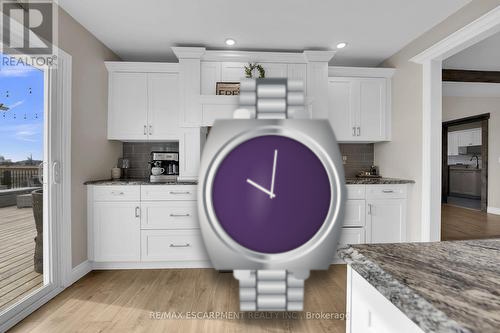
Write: 10:01
